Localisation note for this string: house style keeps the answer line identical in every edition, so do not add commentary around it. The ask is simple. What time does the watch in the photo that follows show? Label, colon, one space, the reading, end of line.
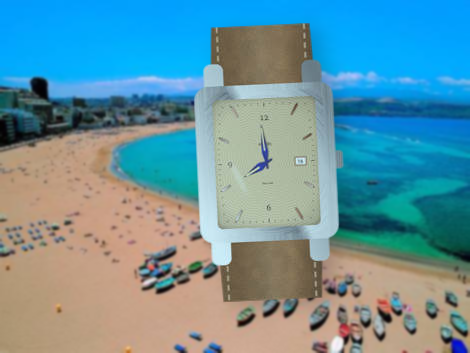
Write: 7:59
